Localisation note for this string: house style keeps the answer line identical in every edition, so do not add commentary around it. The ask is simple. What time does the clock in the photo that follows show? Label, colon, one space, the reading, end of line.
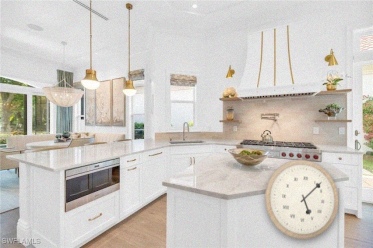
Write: 5:07
